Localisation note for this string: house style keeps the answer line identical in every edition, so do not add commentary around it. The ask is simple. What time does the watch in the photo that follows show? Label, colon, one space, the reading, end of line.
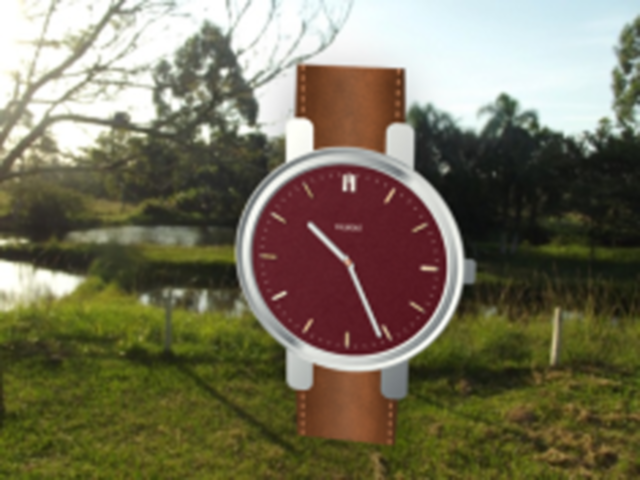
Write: 10:26
